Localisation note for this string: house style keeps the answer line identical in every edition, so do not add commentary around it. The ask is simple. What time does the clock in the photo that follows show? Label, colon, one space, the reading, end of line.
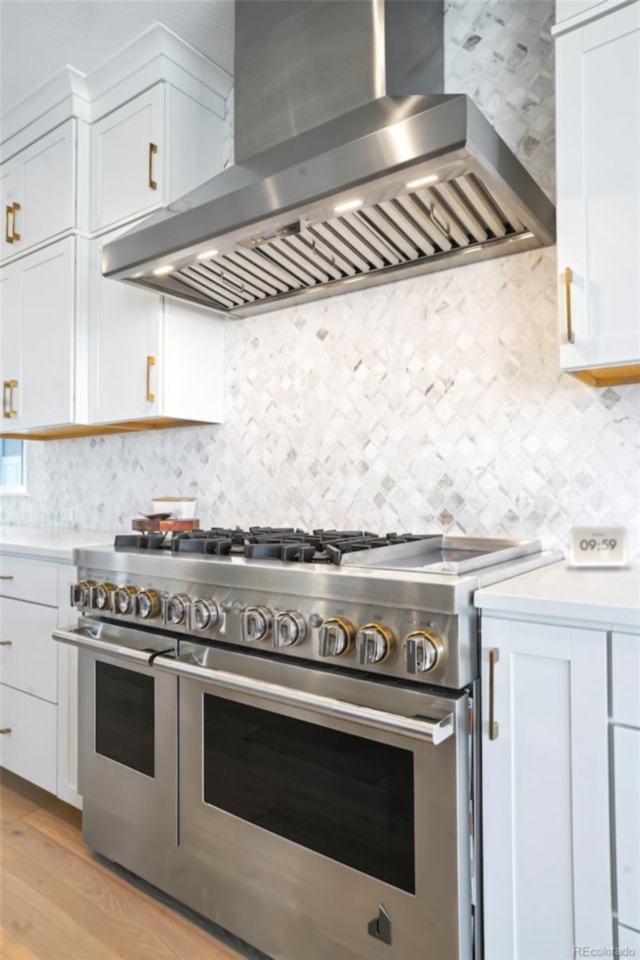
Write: 9:59
